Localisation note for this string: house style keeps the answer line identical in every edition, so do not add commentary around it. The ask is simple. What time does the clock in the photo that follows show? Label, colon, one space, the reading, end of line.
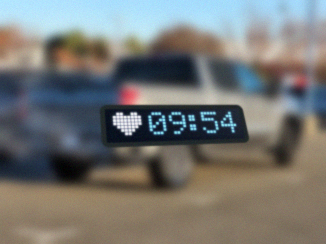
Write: 9:54
